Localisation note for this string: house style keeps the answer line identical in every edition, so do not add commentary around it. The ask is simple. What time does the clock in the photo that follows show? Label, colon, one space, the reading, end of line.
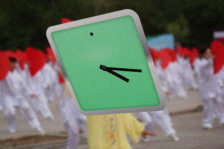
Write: 4:17
